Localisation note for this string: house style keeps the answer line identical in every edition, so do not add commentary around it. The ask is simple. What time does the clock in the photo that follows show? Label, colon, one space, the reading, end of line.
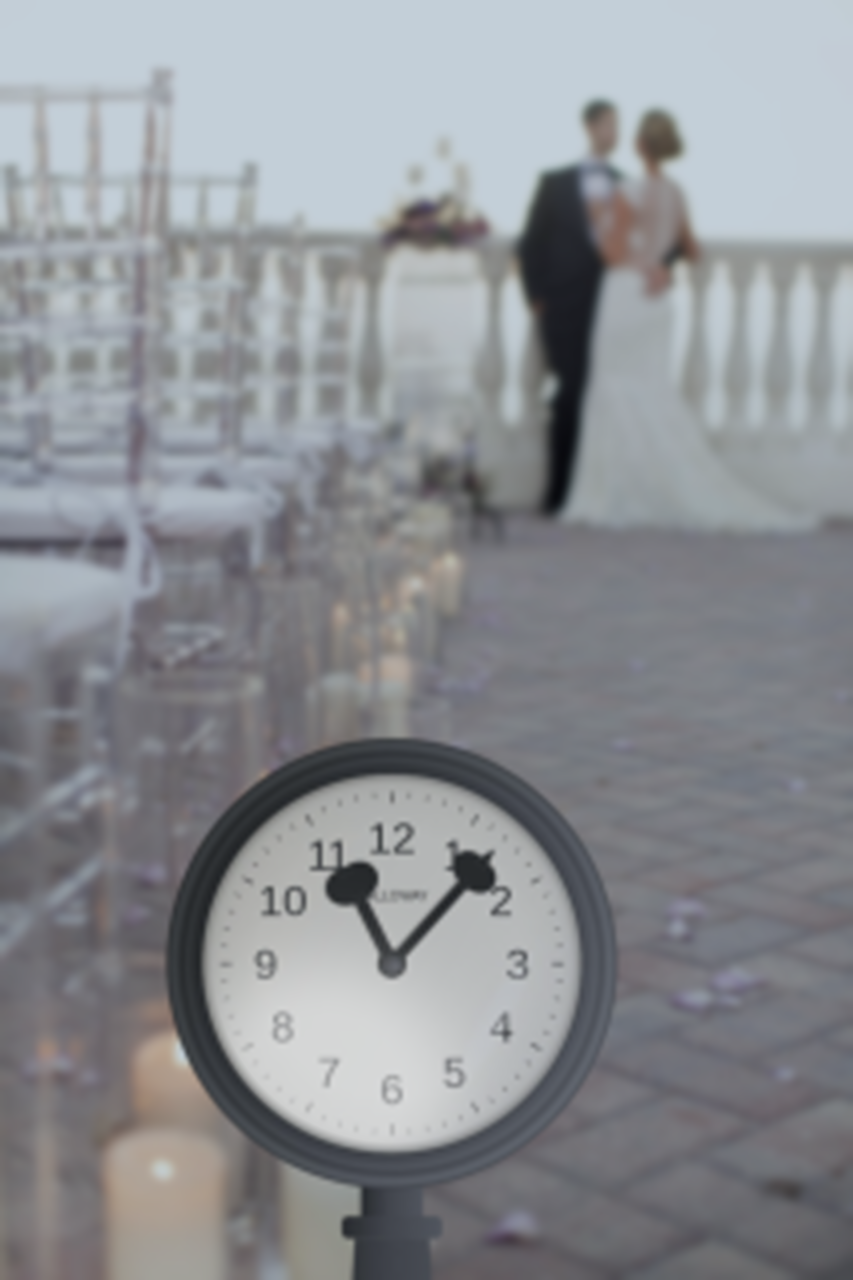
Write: 11:07
